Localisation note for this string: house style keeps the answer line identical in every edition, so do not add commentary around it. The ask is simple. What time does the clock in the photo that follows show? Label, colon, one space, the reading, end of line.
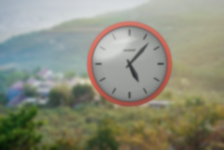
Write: 5:07
